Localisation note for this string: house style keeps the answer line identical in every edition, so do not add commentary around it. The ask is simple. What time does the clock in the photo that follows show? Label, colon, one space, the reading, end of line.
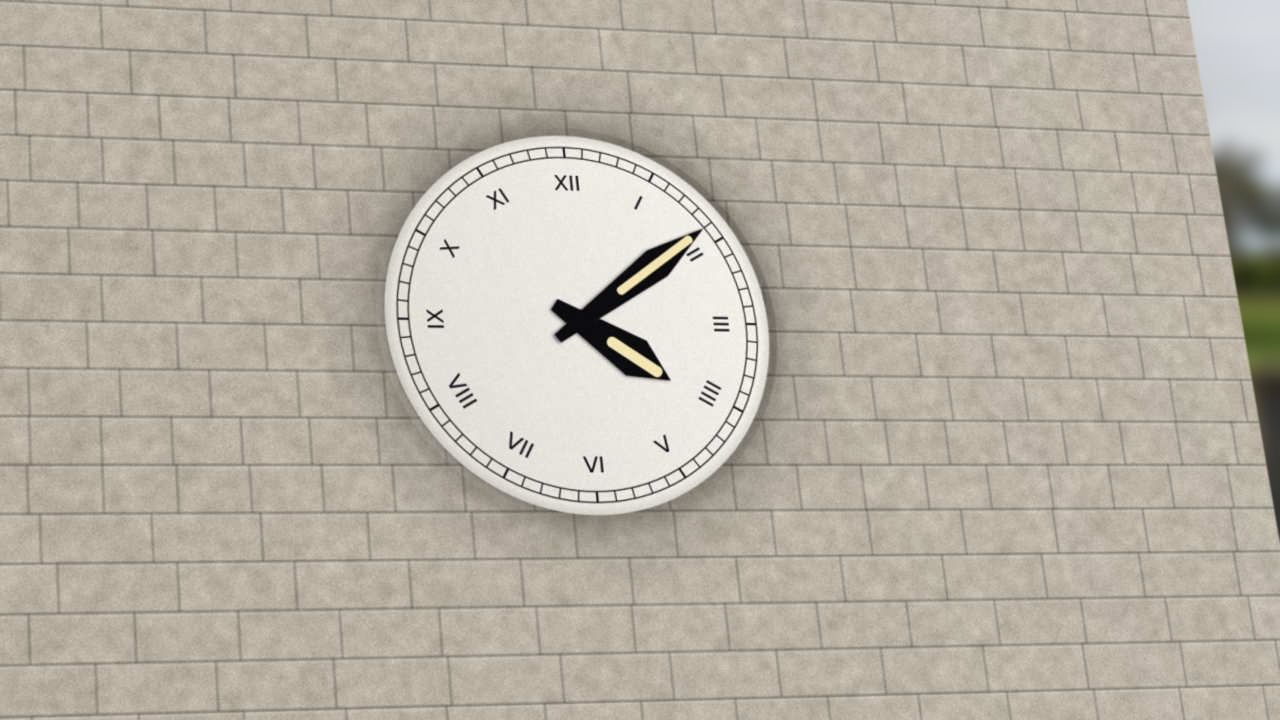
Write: 4:09
